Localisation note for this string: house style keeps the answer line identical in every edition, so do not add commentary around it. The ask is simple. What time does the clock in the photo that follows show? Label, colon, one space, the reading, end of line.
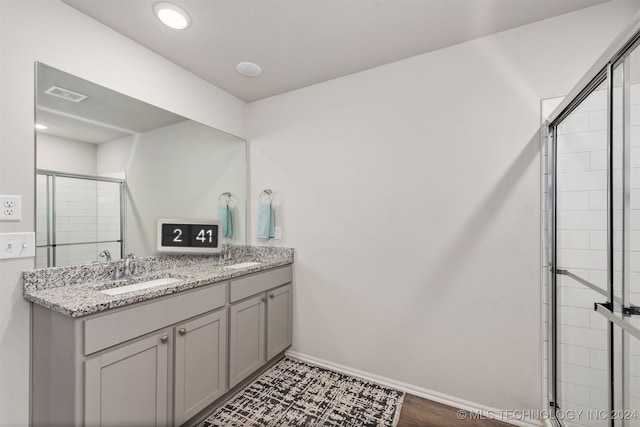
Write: 2:41
